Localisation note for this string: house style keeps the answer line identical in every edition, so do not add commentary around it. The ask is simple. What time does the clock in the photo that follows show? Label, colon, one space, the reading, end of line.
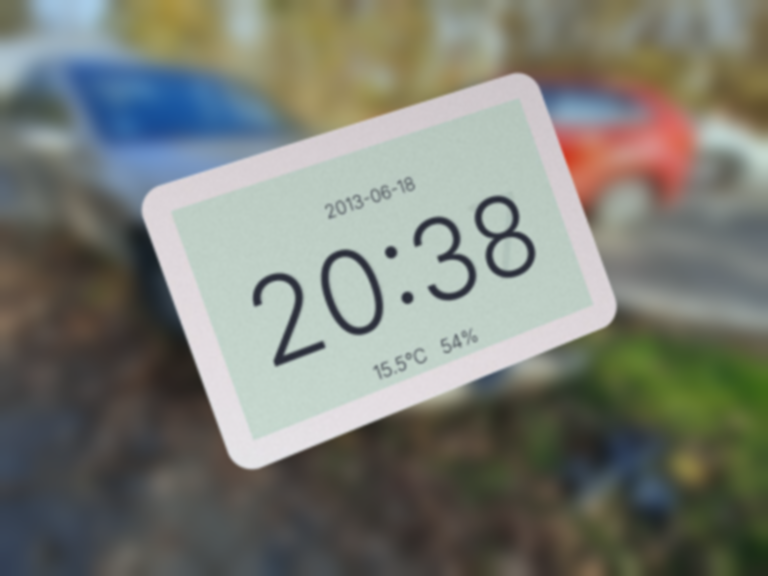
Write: 20:38
